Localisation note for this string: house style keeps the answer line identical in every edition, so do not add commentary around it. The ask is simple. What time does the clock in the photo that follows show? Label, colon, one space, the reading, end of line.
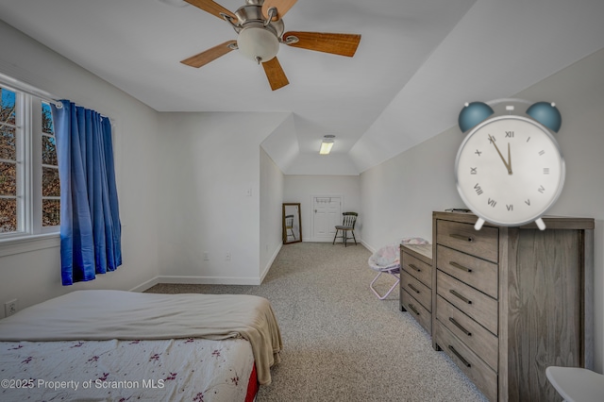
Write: 11:55
